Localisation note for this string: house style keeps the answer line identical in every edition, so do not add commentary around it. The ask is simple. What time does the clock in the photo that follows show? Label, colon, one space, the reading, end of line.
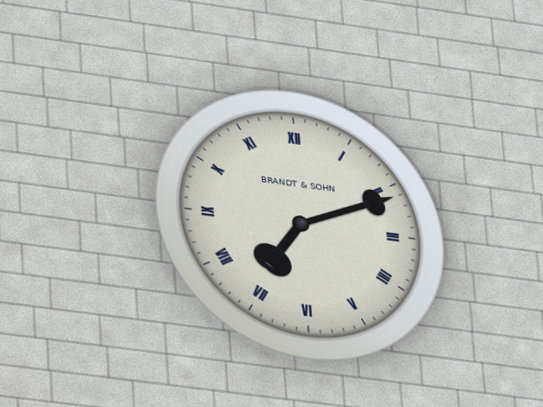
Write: 7:11
